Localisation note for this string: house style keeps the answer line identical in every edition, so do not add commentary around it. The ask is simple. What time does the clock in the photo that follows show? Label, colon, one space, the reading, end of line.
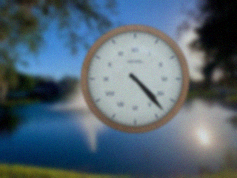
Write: 4:23
